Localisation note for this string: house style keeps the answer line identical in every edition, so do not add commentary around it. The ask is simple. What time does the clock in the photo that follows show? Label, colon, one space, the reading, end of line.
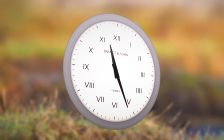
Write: 11:26
